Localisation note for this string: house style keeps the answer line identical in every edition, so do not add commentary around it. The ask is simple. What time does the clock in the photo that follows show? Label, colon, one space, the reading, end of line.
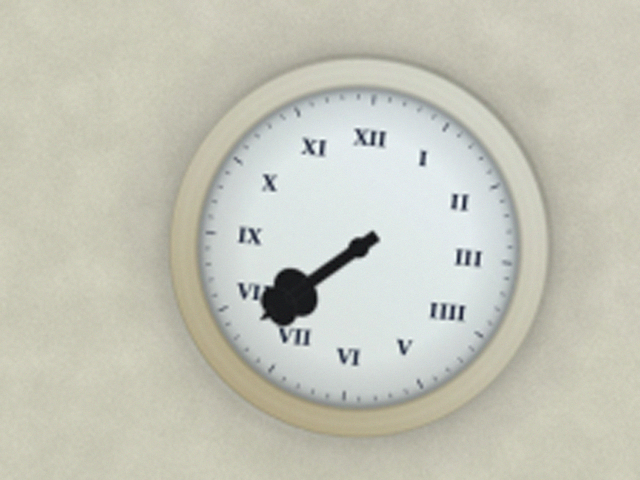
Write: 7:38
